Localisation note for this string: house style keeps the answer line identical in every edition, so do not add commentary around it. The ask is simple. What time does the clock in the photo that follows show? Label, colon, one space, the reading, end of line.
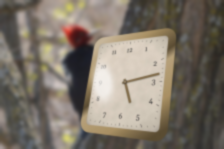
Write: 5:13
